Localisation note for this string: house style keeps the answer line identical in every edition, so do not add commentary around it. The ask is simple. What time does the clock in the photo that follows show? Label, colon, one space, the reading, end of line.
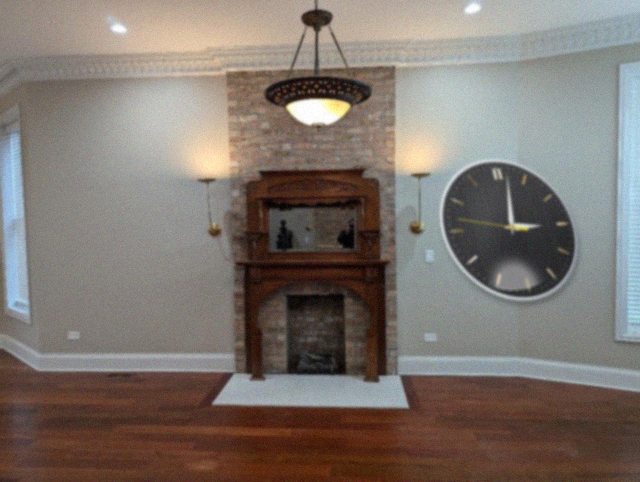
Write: 3:01:47
